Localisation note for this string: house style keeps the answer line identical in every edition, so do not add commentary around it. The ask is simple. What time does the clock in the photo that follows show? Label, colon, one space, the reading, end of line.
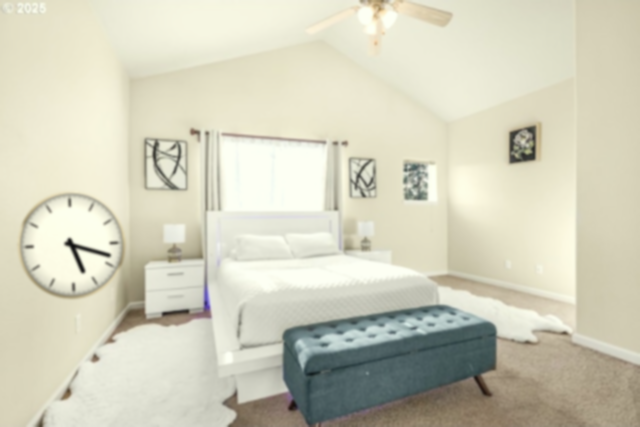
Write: 5:18
